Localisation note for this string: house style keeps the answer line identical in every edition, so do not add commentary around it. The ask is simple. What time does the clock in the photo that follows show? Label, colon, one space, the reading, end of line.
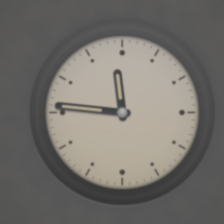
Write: 11:46
